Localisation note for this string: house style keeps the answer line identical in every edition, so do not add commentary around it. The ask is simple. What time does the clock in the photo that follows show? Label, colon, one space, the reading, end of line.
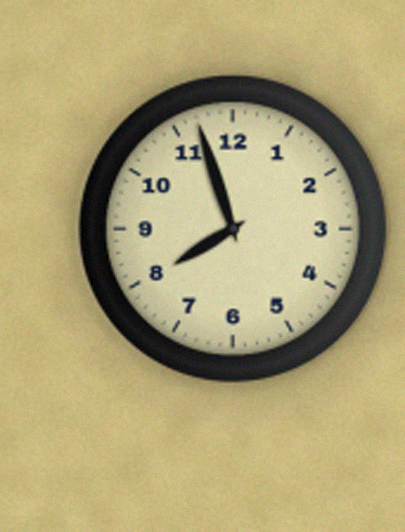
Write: 7:57
